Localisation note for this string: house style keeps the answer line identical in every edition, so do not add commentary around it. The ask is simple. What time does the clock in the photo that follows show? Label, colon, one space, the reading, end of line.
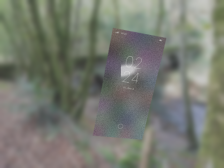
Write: 2:24
